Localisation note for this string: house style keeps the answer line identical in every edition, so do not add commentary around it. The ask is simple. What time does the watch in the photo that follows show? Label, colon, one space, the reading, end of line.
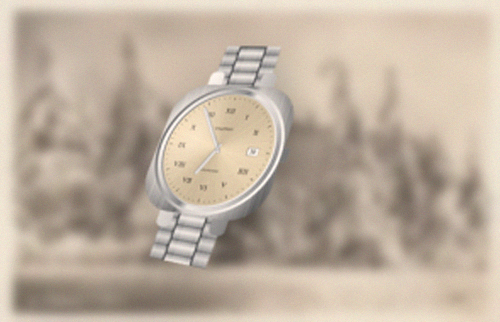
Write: 6:54
